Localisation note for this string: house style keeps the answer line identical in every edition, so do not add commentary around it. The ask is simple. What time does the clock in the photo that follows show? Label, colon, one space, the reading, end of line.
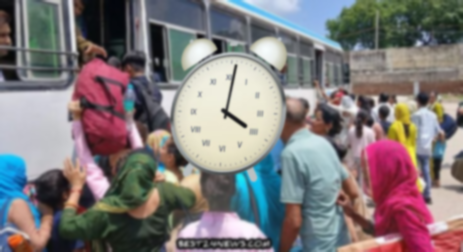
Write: 4:01
